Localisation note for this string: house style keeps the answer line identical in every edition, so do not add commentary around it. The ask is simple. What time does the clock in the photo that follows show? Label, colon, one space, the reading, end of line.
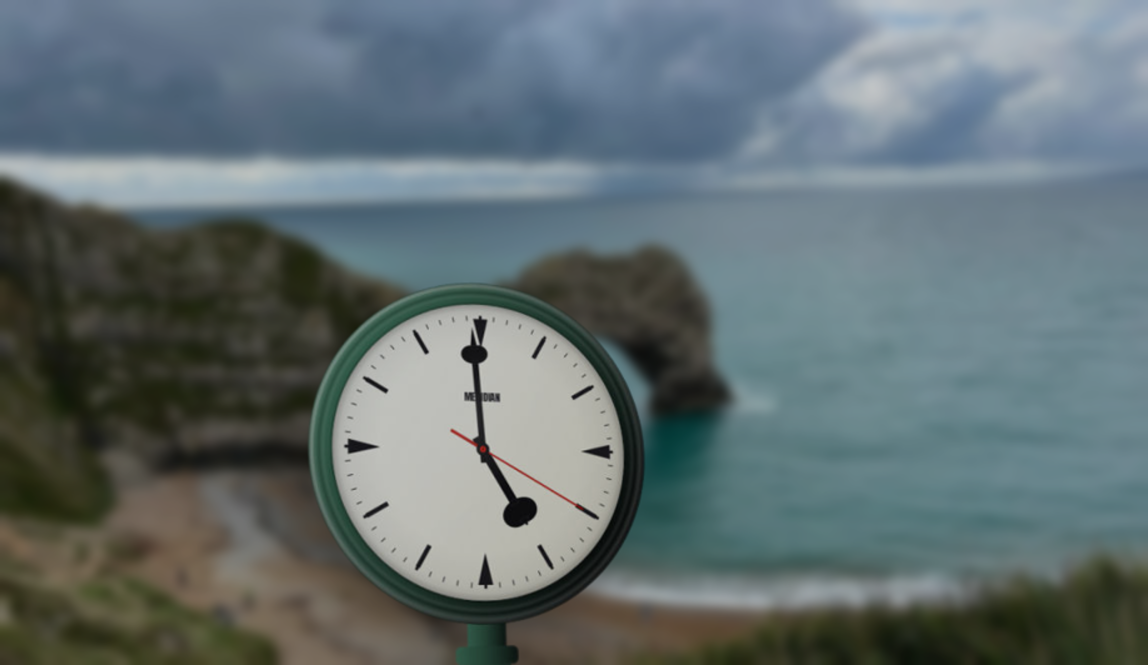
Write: 4:59:20
